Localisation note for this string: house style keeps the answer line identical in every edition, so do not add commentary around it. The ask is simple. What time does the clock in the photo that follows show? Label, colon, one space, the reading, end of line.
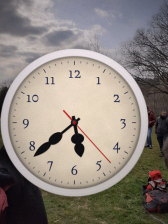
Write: 5:38:23
